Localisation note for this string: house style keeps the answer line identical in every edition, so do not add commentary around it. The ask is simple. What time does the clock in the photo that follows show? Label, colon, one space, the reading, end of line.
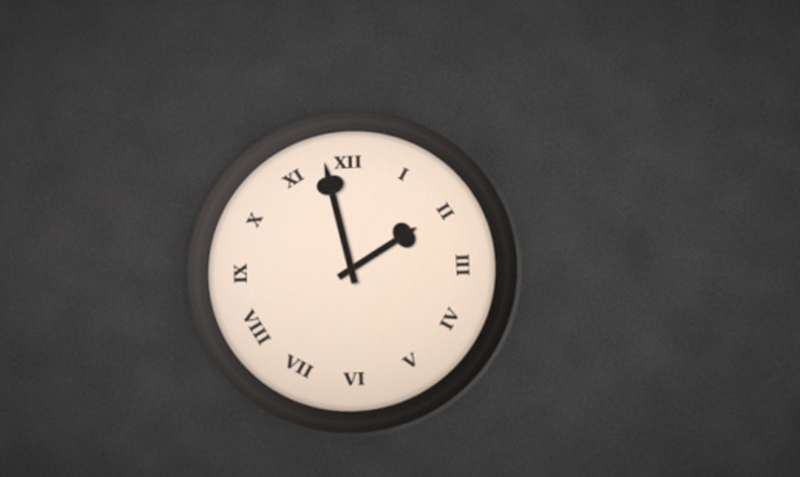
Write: 1:58
